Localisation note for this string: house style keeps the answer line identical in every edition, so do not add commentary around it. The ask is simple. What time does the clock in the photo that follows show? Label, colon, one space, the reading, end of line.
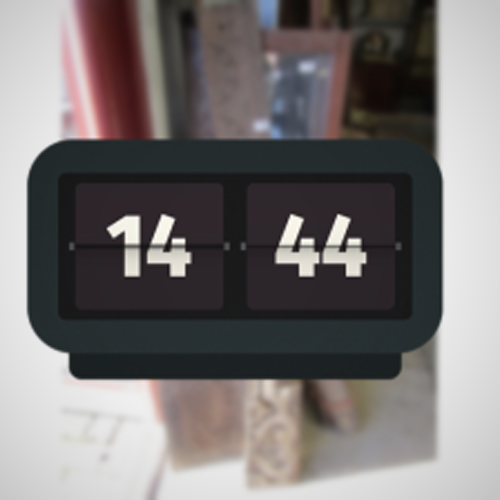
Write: 14:44
